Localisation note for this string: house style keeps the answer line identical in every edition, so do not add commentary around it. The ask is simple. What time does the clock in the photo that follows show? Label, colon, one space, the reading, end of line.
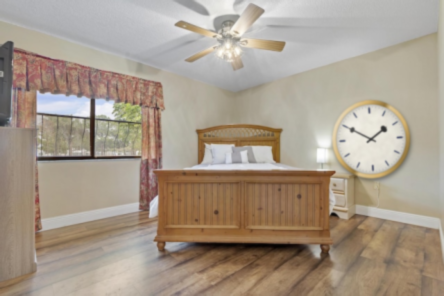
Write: 1:50
